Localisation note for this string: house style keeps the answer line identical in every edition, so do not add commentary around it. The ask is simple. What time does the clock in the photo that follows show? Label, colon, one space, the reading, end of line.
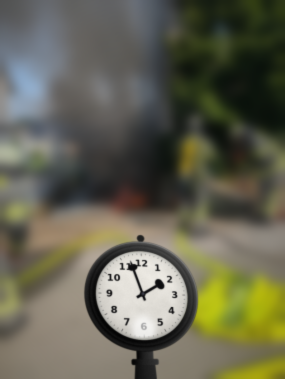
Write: 1:57
